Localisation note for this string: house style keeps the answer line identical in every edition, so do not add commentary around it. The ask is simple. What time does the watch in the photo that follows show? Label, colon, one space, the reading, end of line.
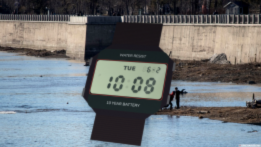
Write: 10:08
